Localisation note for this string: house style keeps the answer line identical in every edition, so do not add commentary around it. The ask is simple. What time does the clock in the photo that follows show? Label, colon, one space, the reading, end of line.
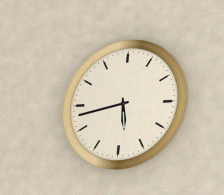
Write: 5:43
